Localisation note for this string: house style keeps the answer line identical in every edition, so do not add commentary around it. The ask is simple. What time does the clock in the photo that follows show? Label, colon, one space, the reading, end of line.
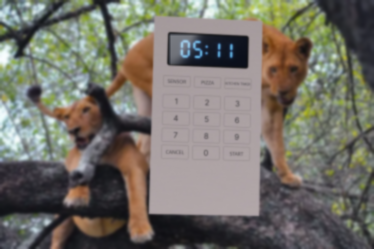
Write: 5:11
